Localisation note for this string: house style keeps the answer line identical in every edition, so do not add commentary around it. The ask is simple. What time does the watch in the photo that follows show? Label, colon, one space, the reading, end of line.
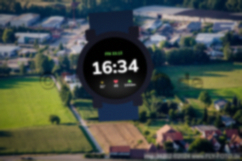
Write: 16:34
